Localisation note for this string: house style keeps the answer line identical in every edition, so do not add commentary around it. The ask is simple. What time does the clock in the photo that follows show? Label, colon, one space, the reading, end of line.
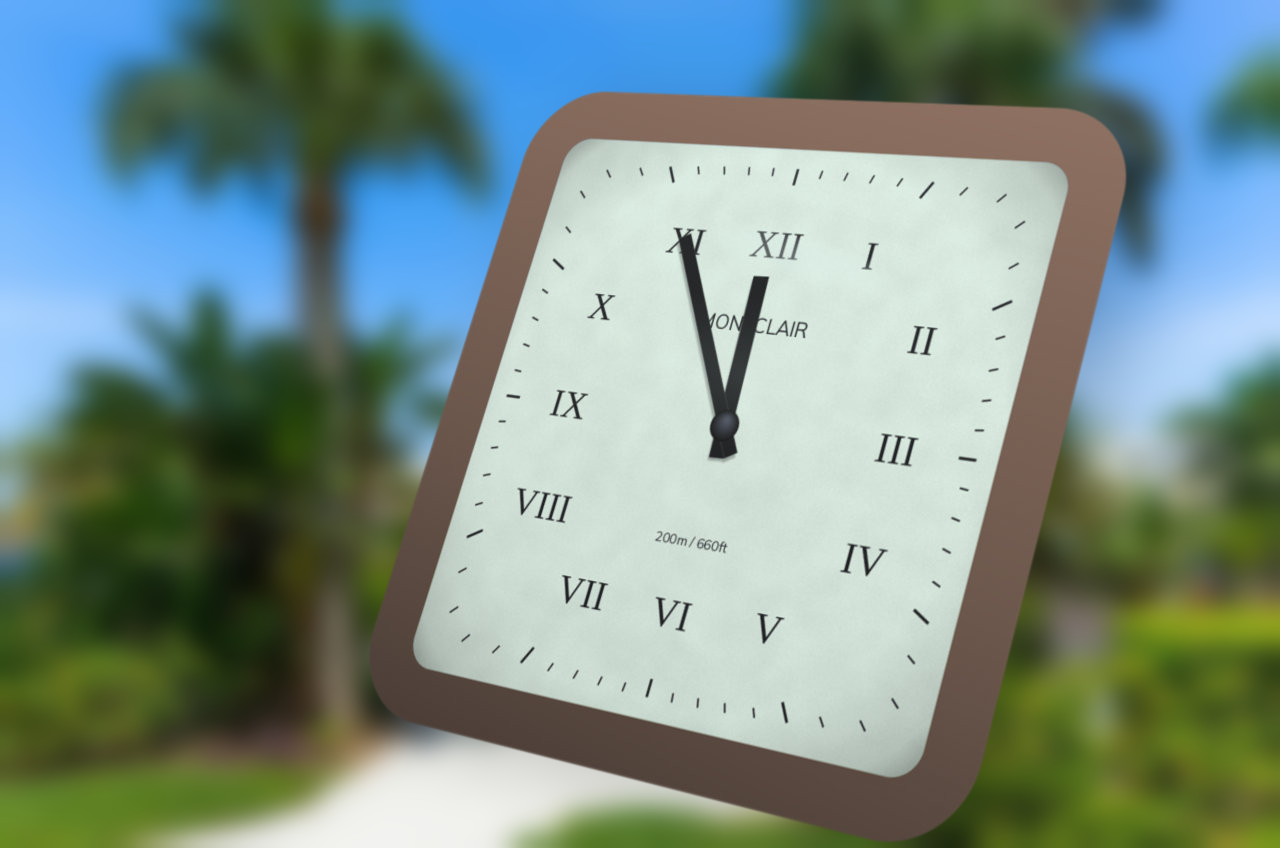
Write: 11:55
